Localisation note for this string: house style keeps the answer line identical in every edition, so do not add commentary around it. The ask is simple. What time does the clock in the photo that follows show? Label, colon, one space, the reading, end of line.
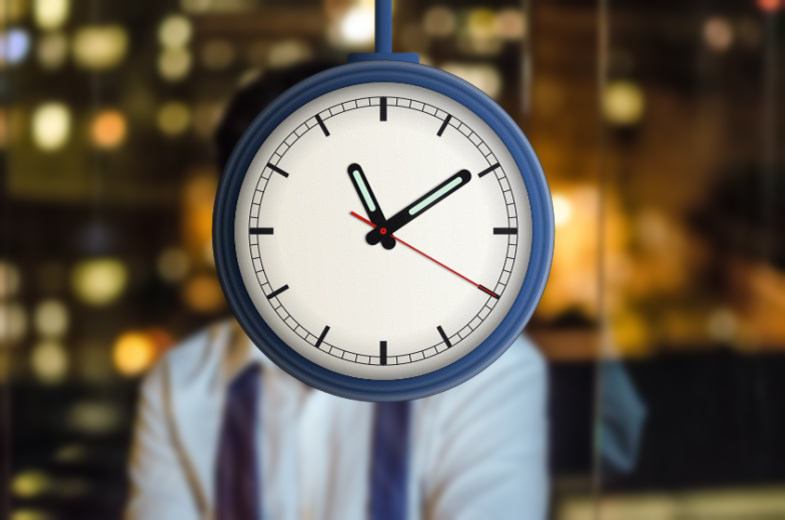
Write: 11:09:20
